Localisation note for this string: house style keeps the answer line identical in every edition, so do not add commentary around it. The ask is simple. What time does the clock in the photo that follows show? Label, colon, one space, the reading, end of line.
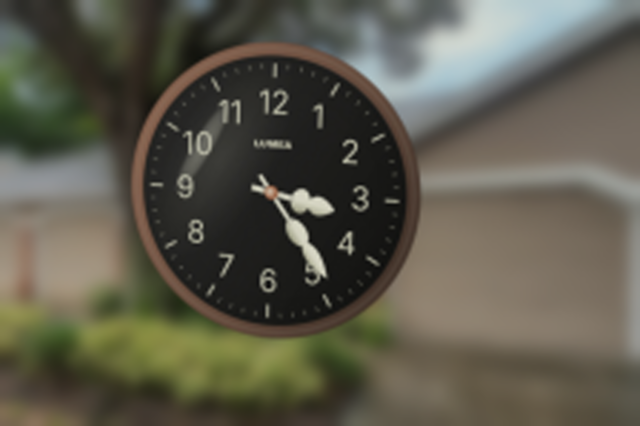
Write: 3:24
